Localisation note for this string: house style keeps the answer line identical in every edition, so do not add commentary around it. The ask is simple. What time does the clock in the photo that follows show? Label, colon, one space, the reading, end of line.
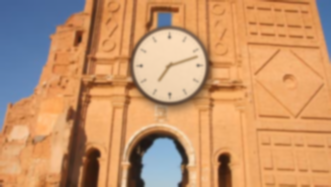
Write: 7:12
